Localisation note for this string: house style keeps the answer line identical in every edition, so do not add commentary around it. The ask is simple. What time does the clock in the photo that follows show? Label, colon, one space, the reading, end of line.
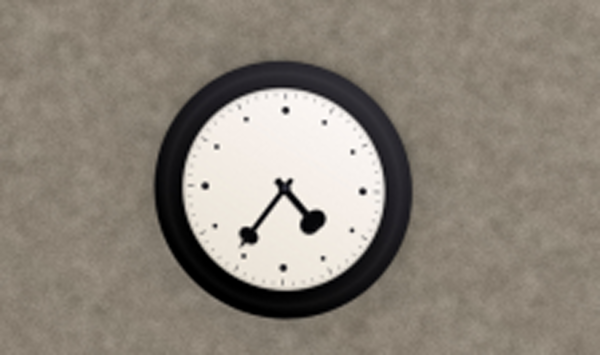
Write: 4:36
